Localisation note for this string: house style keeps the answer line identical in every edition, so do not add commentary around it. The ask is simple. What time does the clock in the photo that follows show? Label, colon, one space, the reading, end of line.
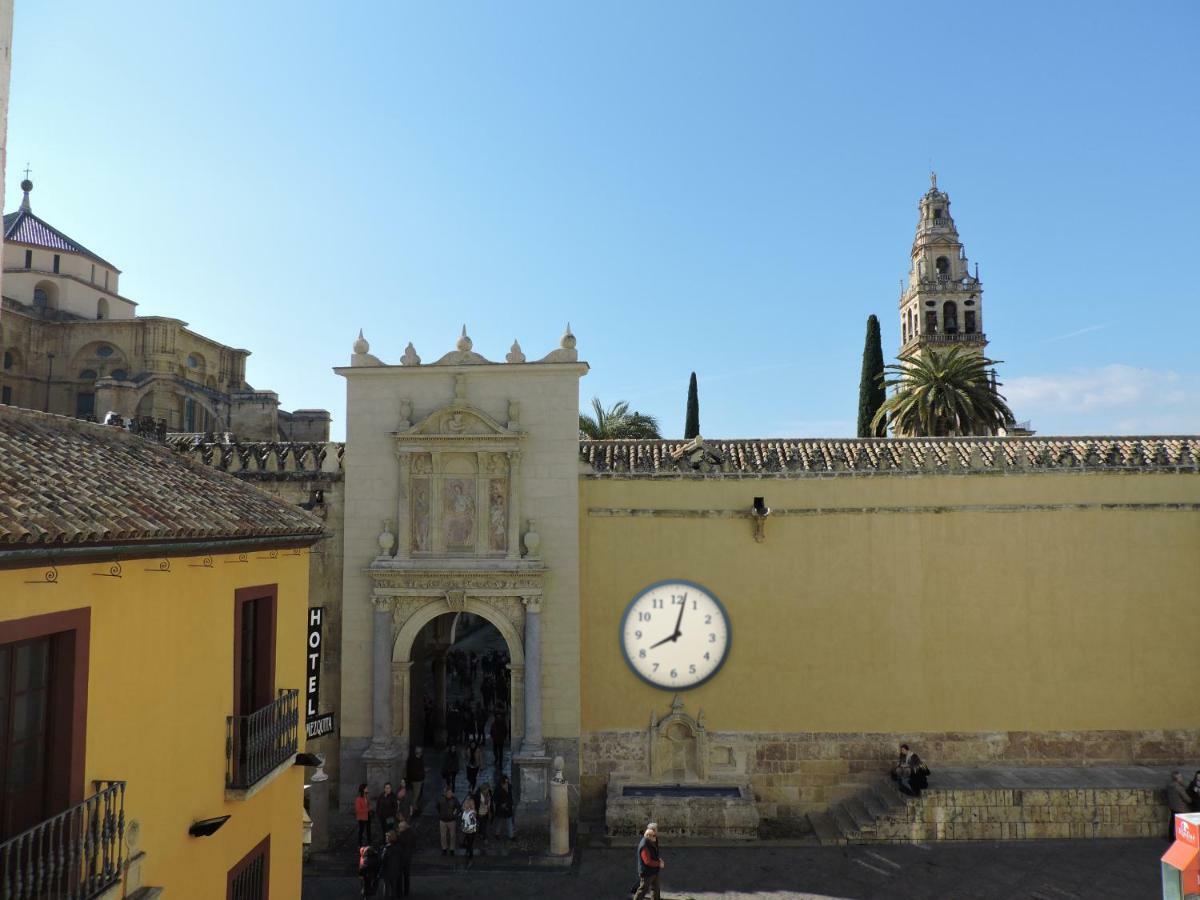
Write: 8:02
